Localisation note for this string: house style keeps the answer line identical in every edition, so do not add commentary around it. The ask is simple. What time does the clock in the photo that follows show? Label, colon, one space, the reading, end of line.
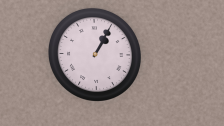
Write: 1:05
